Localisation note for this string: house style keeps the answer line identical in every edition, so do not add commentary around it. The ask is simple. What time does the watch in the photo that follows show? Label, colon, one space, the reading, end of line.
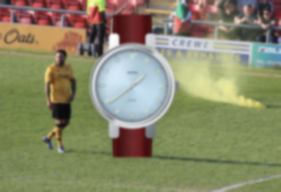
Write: 1:39
